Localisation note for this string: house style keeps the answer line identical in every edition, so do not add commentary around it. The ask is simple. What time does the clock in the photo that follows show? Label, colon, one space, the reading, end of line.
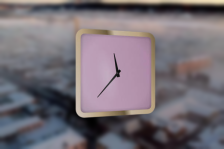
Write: 11:37
